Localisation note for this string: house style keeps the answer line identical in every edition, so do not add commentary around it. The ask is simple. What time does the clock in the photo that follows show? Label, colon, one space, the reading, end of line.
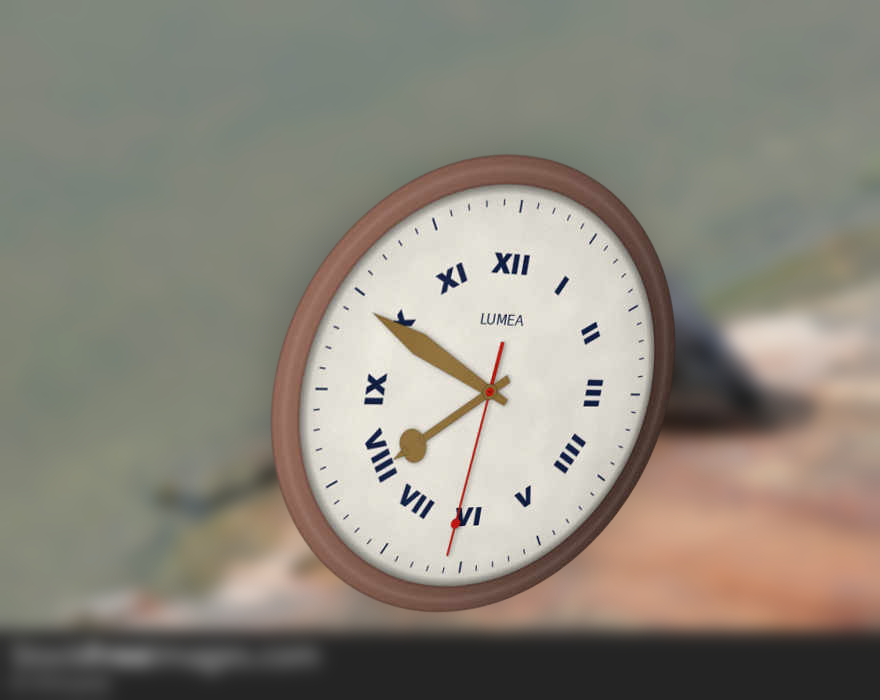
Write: 7:49:31
